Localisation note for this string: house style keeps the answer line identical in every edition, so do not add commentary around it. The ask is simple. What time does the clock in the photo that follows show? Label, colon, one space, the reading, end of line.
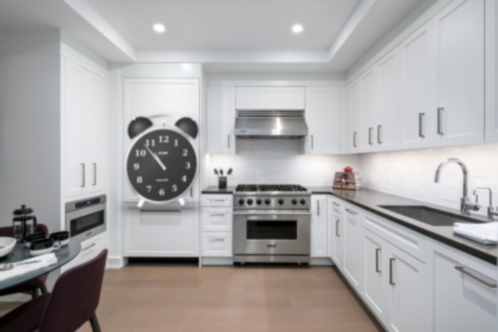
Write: 10:53
